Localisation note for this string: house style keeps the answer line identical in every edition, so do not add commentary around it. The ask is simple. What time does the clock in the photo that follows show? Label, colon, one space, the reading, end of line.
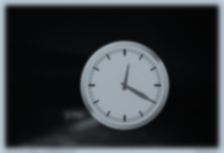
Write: 12:20
